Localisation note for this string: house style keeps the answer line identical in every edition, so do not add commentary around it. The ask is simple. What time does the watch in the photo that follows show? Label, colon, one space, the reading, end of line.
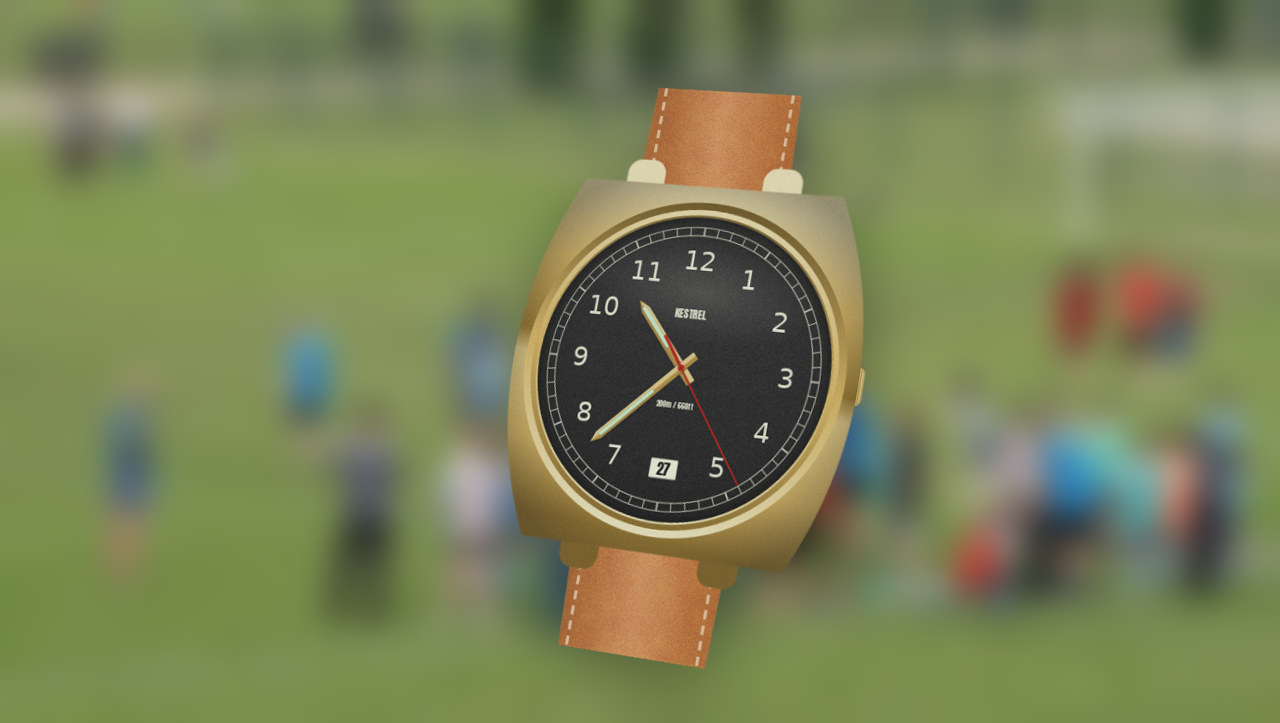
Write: 10:37:24
